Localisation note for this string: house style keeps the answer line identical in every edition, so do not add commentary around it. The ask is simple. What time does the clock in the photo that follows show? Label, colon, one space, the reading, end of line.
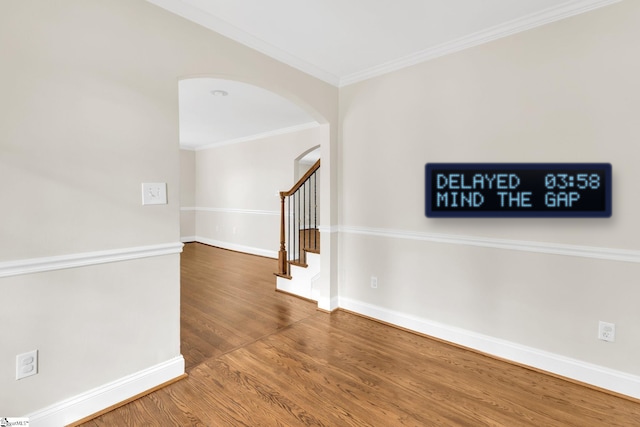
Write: 3:58
